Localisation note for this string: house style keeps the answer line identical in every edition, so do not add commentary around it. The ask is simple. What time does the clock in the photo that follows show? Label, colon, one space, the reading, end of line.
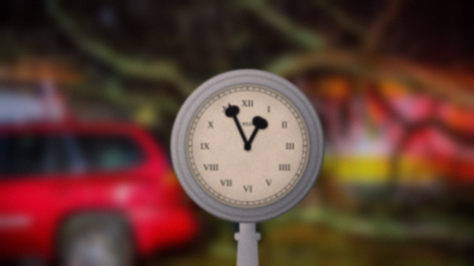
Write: 12:56
